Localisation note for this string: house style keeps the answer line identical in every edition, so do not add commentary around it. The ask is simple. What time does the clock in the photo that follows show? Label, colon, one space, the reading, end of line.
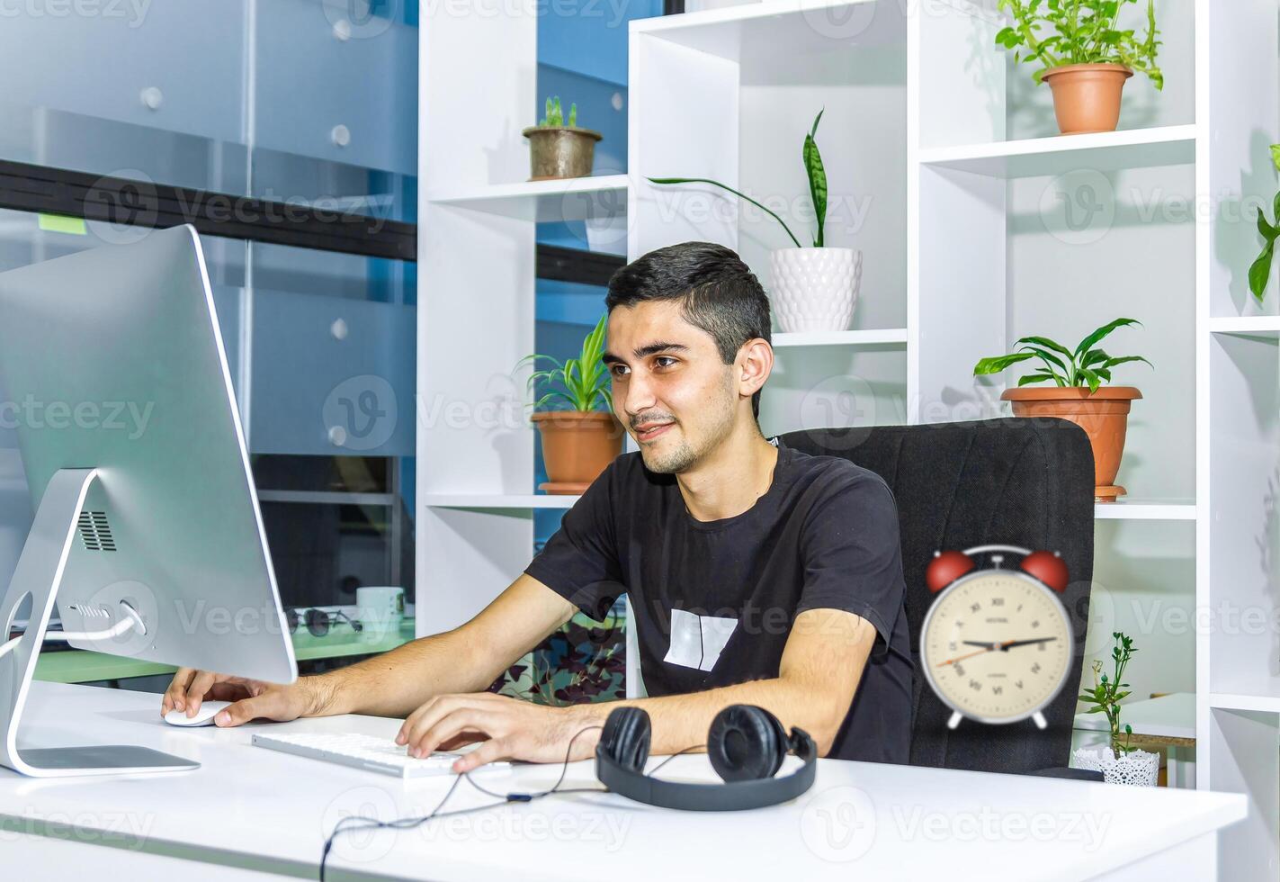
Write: 9:13:42
